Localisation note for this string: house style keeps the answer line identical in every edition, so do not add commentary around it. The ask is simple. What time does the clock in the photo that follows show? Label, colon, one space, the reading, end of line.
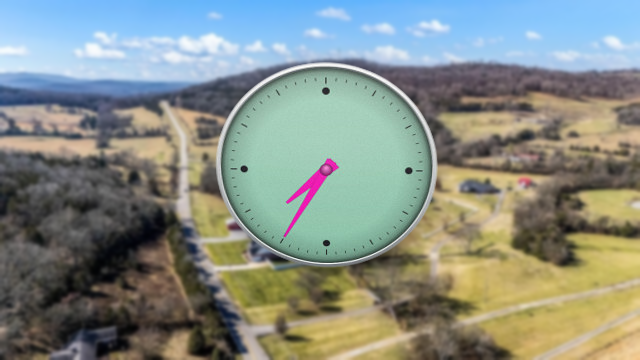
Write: 7:35
